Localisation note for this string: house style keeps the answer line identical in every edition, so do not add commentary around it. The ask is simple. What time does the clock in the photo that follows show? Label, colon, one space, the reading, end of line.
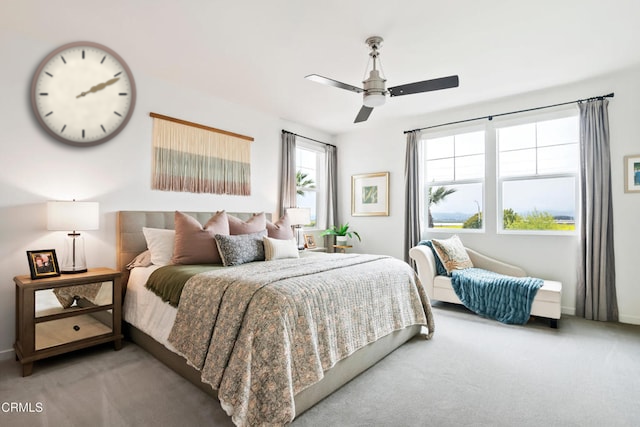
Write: 2:11
